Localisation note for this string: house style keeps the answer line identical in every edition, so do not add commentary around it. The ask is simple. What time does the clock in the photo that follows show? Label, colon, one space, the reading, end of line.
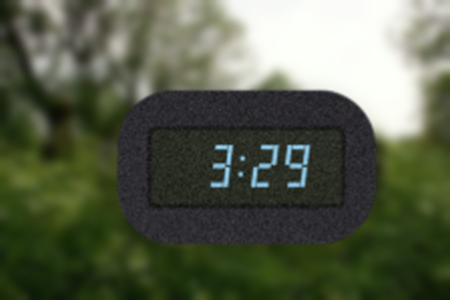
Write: 3:29
